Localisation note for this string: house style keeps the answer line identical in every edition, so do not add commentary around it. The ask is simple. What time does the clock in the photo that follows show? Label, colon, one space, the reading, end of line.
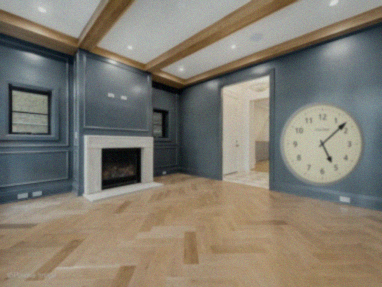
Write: 5:08
